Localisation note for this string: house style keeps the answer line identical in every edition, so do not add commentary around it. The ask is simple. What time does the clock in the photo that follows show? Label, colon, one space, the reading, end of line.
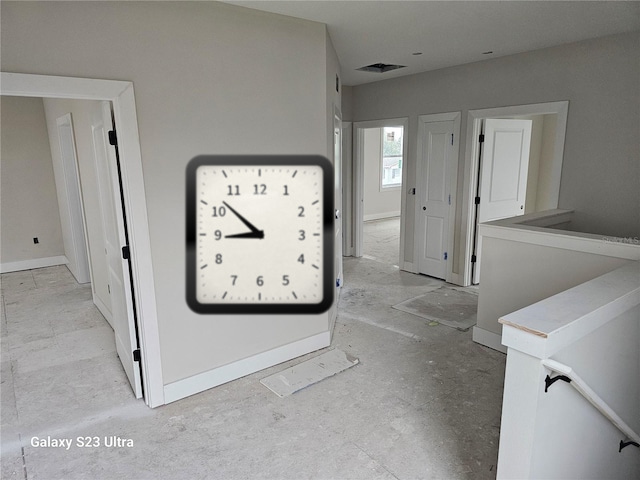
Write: 8:52
